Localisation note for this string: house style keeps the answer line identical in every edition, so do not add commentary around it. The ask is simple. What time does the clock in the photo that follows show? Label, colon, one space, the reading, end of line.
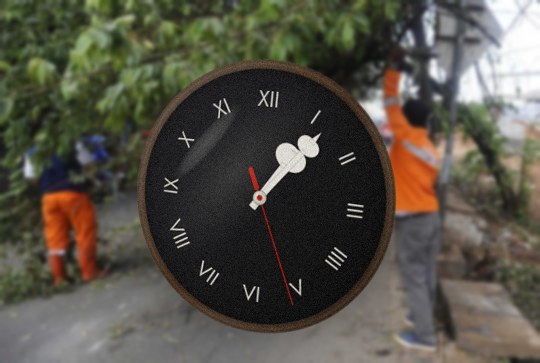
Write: 1:06:26
